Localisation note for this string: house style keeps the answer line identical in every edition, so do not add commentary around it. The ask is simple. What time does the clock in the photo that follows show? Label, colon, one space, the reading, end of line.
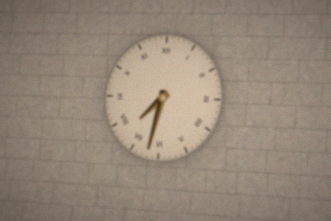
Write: 7:32
